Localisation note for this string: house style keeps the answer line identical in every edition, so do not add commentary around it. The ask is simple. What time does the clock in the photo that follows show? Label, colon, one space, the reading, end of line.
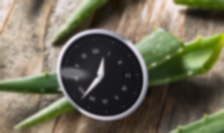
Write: 12:38
